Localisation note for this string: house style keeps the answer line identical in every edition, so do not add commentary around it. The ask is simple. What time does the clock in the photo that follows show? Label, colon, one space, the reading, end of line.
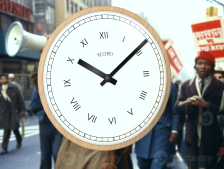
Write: 10:09
